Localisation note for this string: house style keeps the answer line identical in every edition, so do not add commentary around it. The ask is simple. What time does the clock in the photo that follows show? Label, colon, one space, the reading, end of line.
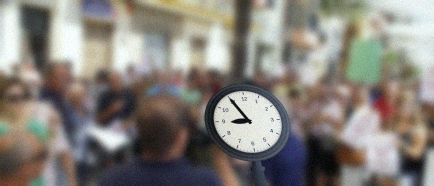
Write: 8:55
